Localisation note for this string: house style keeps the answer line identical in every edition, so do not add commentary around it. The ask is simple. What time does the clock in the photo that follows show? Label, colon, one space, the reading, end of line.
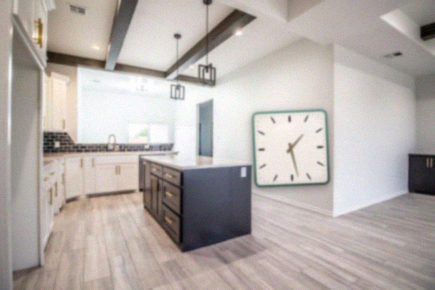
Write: 1:28
